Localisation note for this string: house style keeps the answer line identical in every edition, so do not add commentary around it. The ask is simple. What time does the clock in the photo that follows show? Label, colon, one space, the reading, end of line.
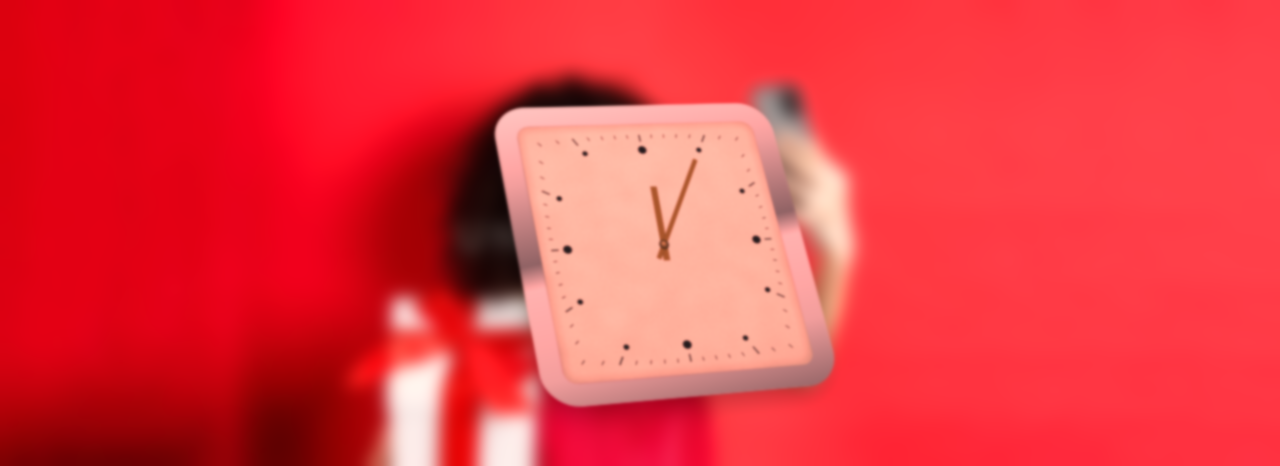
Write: 12:05
